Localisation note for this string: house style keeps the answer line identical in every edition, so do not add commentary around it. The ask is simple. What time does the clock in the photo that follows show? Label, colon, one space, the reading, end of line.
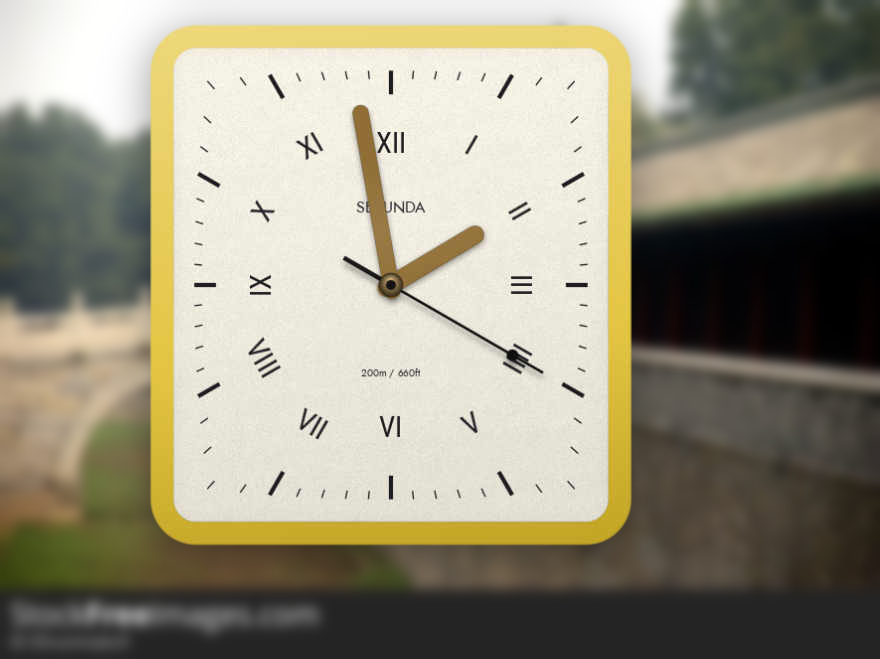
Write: 1:58:20
